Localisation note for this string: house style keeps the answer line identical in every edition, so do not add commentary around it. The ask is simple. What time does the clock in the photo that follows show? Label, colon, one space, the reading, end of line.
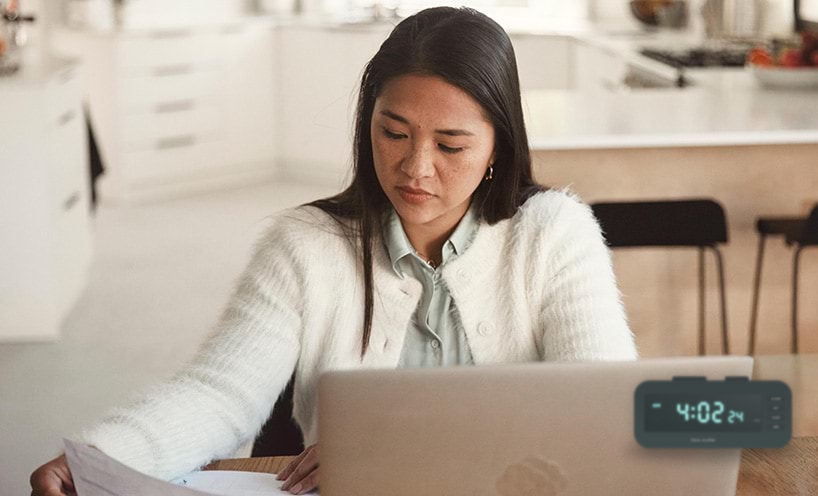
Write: 4:02:24
